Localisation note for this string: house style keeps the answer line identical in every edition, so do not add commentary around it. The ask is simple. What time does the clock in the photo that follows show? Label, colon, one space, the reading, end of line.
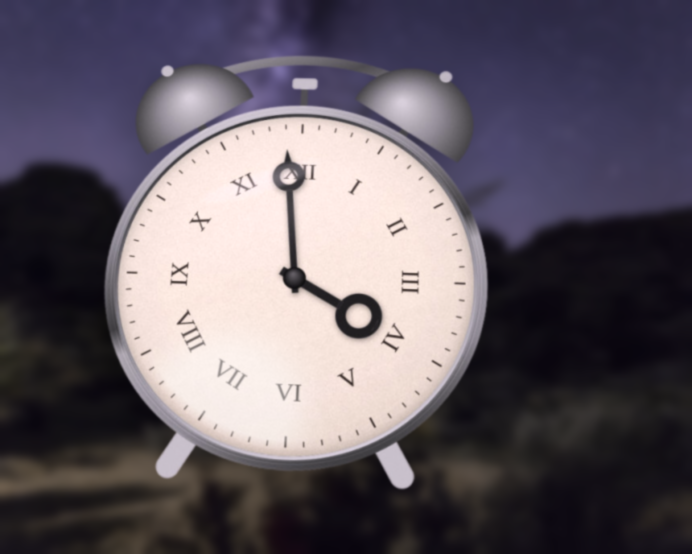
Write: 3:59
